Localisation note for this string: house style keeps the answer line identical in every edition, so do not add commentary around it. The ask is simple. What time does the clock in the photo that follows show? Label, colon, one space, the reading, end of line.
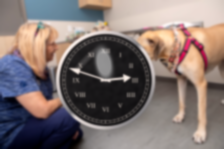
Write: 2:48
